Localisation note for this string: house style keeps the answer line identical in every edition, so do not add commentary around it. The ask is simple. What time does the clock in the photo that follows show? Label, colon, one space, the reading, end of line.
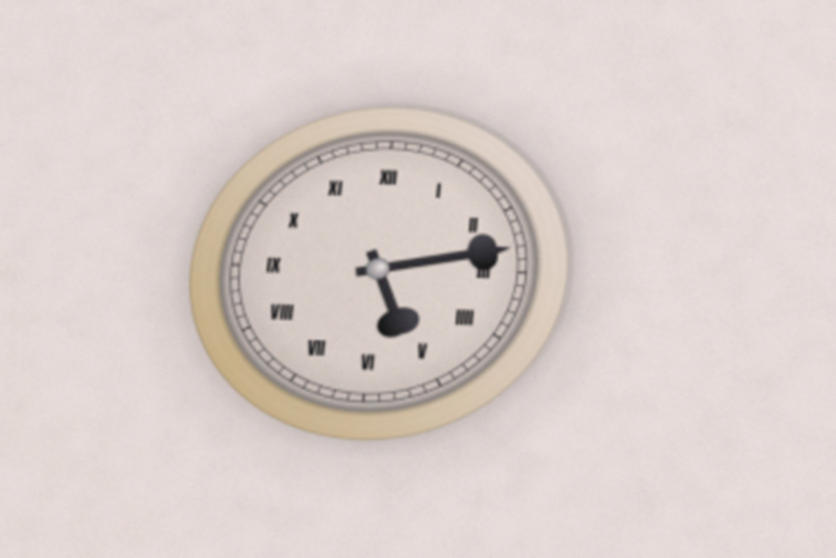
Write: 5:13
